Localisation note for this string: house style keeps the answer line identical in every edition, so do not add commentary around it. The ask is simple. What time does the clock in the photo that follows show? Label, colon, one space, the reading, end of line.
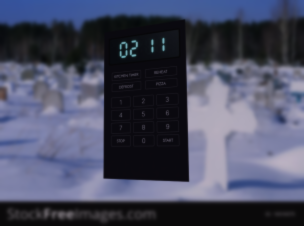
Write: 2:11
